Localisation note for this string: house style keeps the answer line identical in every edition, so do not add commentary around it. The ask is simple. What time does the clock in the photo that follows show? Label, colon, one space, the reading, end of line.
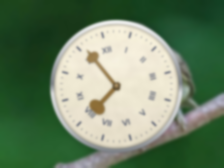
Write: 7:56
